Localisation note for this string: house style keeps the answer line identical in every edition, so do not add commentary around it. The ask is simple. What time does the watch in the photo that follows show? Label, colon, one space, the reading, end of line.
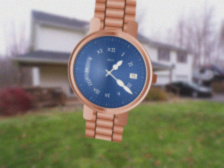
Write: 1:21
